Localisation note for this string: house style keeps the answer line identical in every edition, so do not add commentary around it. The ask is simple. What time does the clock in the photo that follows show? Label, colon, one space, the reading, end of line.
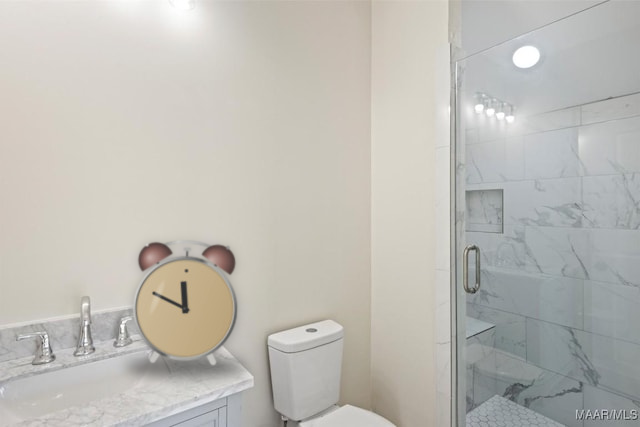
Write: 11:49
